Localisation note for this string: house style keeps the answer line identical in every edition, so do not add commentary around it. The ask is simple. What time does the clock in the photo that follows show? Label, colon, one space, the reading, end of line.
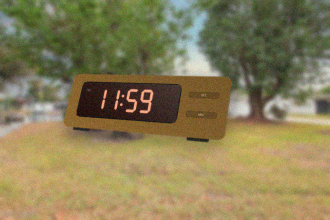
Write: 11:59
